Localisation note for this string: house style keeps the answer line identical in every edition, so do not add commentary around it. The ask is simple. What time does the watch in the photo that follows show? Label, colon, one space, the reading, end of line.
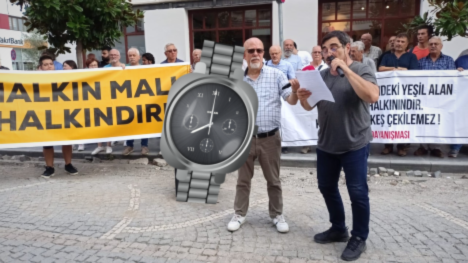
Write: 8:00
